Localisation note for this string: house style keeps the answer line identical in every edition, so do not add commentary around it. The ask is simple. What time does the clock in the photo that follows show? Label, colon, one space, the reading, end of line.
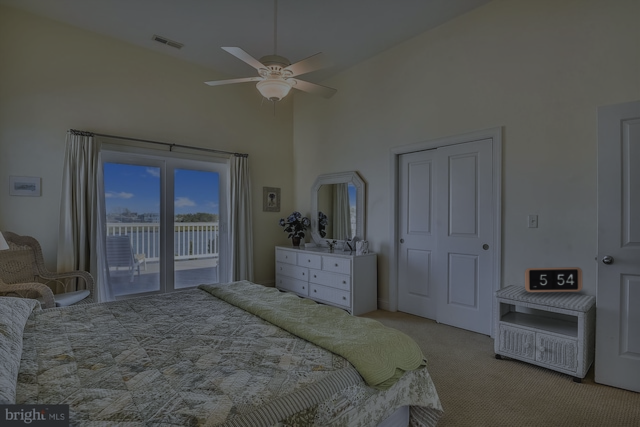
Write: 5:54
